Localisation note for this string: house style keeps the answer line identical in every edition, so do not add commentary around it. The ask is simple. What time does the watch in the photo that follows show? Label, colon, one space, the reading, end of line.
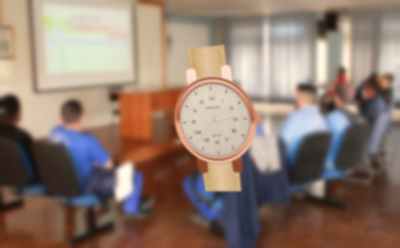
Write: 2:37
